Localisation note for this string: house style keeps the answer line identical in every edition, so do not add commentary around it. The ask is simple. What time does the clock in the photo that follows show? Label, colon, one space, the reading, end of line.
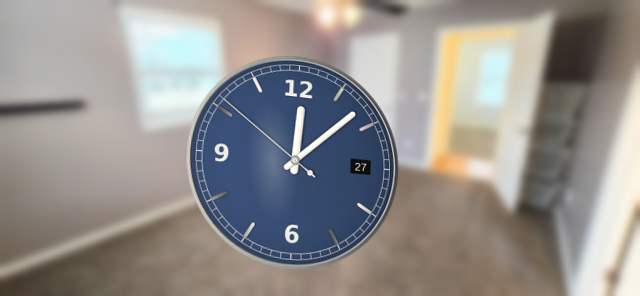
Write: 12:07:51
